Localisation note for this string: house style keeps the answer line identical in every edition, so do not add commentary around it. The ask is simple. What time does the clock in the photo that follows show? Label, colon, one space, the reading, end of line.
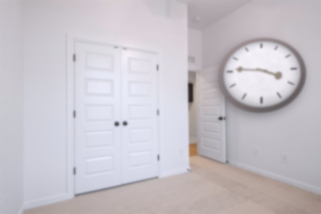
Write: 3:46
